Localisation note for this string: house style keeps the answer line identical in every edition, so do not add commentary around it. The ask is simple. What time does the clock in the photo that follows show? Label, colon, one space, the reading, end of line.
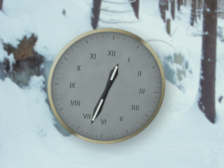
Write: 12:33
